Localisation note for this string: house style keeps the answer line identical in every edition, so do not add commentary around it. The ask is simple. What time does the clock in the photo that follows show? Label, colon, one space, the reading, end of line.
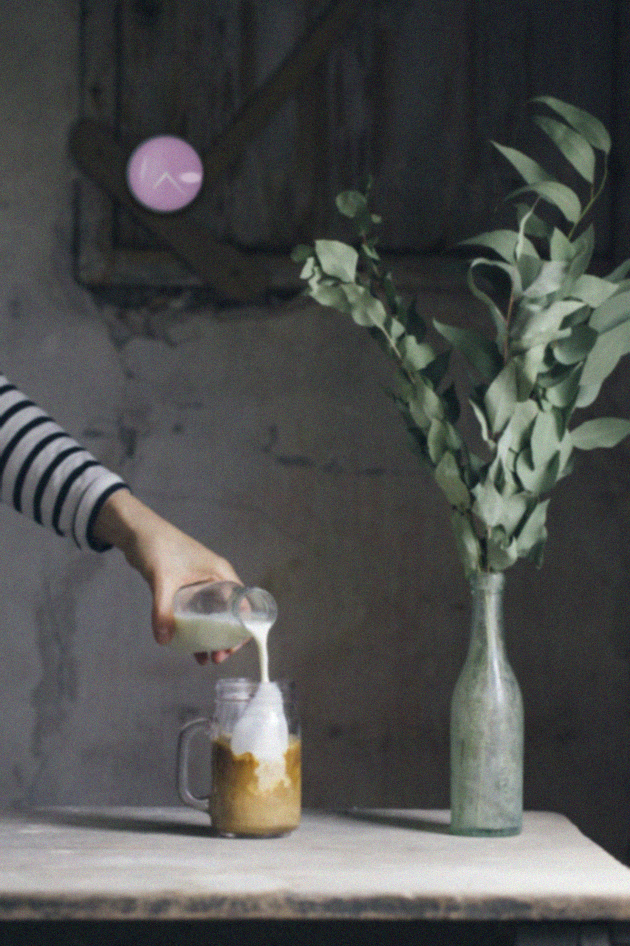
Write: 7:23
